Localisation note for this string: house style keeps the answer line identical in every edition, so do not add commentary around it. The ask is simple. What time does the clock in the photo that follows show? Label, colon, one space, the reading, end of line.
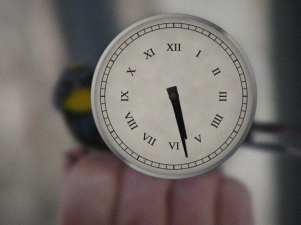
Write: 5:28
